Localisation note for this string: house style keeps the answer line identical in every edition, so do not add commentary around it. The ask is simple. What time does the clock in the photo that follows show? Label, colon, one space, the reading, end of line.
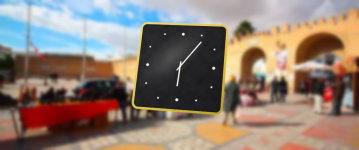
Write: 6:06
